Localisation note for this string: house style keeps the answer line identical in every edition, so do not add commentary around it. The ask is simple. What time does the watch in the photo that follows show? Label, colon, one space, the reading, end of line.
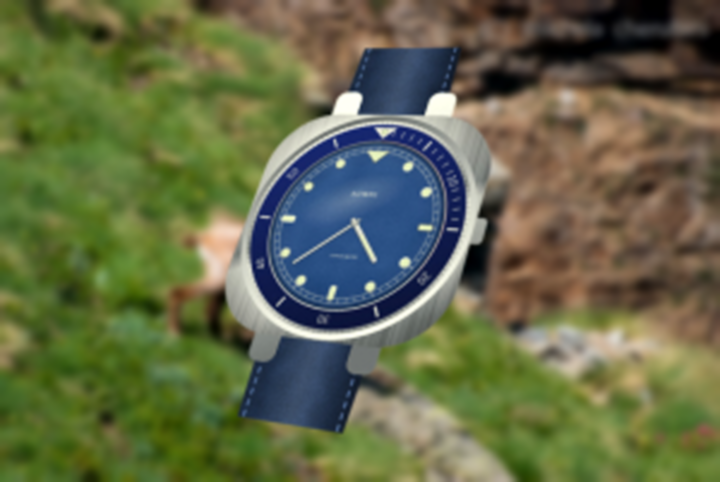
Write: 4:38
